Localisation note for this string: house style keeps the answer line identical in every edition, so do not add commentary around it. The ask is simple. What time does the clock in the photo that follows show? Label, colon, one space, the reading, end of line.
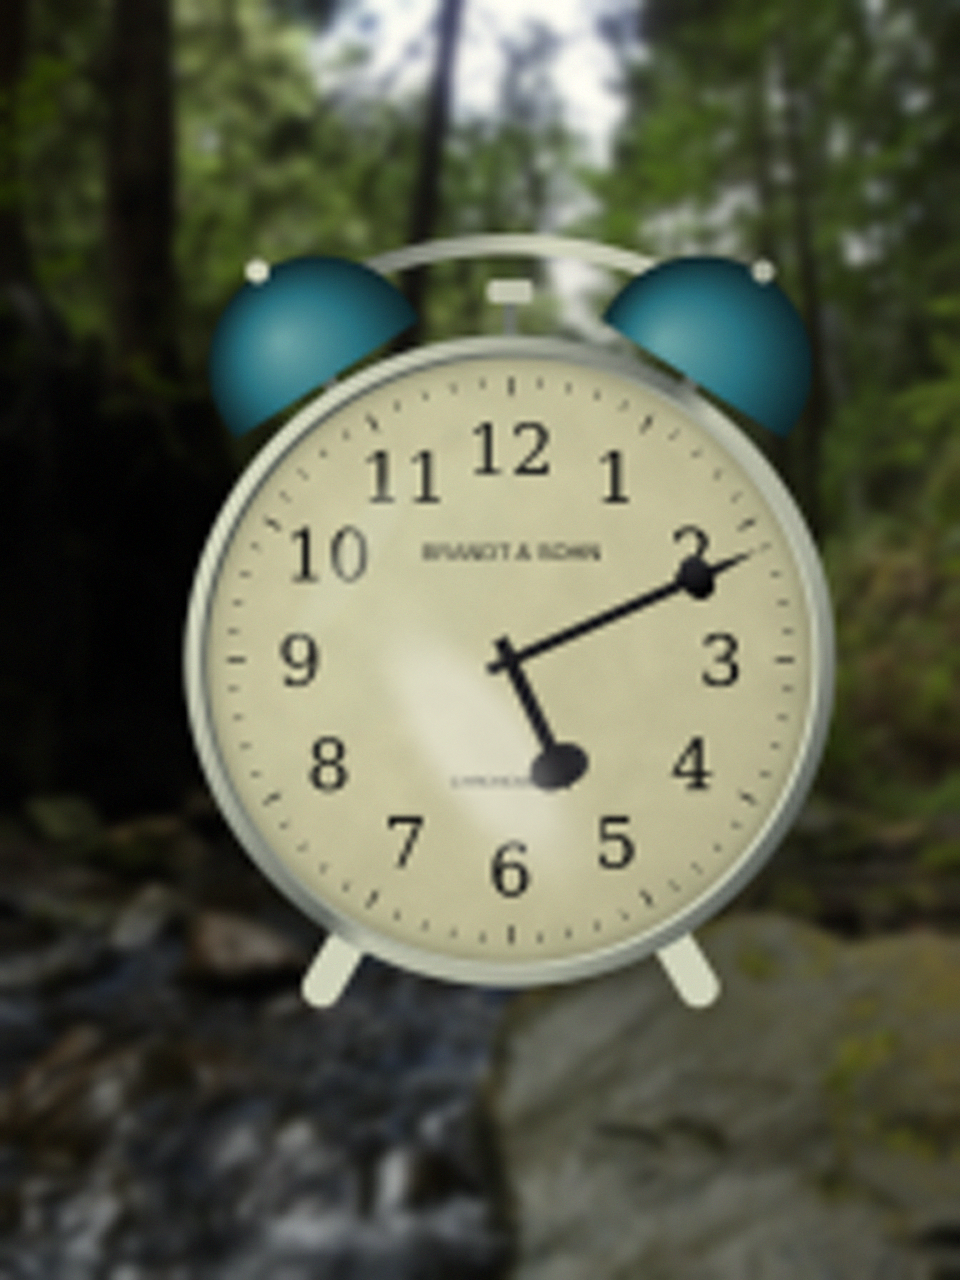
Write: 5:11
